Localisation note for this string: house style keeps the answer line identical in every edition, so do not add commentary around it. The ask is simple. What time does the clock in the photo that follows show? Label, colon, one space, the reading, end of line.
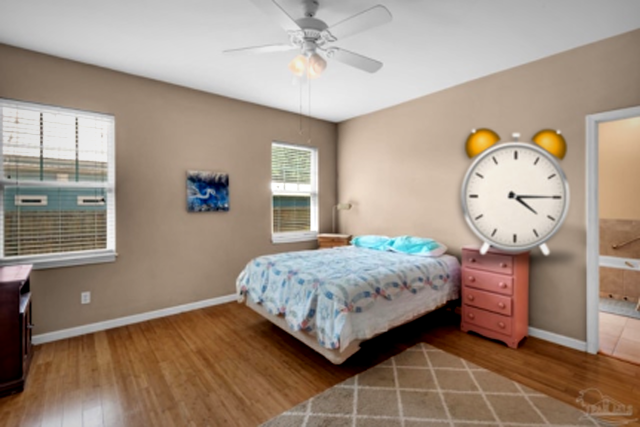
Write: 4:15
